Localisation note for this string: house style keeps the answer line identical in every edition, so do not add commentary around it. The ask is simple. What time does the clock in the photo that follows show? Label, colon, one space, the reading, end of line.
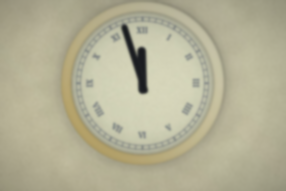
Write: 11:57
